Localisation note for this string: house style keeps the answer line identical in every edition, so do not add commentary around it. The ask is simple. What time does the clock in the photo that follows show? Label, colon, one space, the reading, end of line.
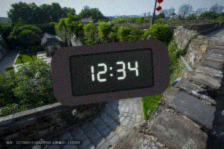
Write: 12:34
